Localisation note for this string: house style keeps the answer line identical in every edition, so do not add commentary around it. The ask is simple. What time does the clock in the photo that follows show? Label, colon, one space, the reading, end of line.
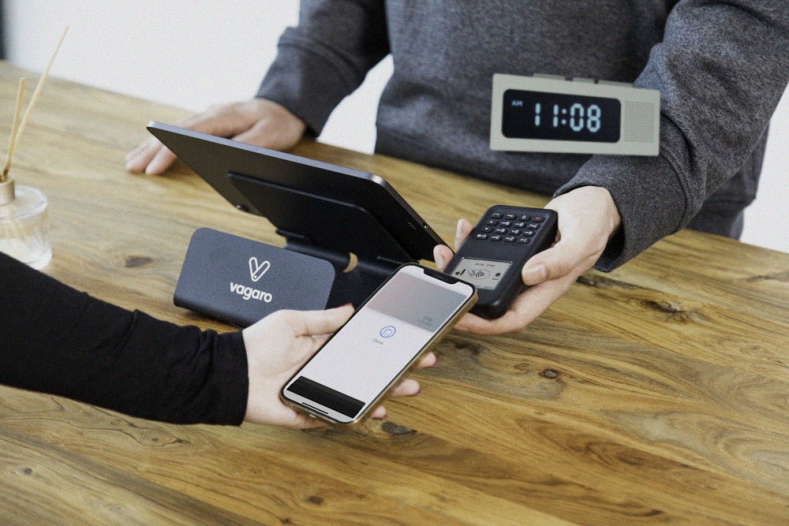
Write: 11:08
